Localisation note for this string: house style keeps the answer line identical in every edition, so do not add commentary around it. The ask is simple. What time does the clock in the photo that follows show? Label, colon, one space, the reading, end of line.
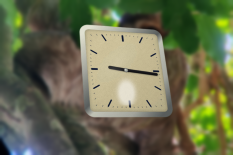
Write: 9:16
